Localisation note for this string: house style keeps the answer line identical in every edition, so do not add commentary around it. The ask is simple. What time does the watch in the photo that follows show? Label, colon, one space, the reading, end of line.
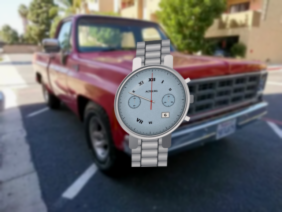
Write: 9:49
